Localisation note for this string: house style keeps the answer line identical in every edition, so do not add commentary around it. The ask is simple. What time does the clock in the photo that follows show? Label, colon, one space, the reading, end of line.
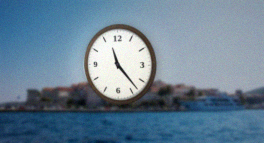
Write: 11:23
